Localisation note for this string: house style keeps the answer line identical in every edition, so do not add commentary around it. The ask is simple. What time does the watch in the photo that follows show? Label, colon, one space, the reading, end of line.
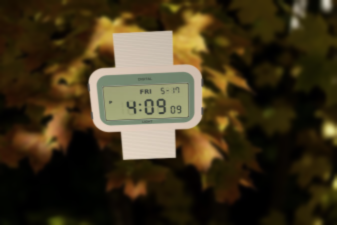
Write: 4:09
